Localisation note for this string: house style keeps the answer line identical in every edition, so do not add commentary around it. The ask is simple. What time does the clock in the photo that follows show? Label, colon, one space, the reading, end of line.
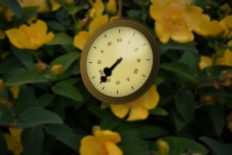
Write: 7:37
